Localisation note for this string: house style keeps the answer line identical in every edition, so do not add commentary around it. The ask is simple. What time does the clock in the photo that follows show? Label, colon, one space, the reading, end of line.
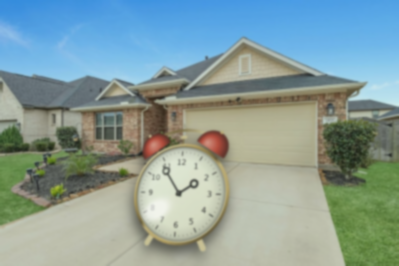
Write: 1:54
